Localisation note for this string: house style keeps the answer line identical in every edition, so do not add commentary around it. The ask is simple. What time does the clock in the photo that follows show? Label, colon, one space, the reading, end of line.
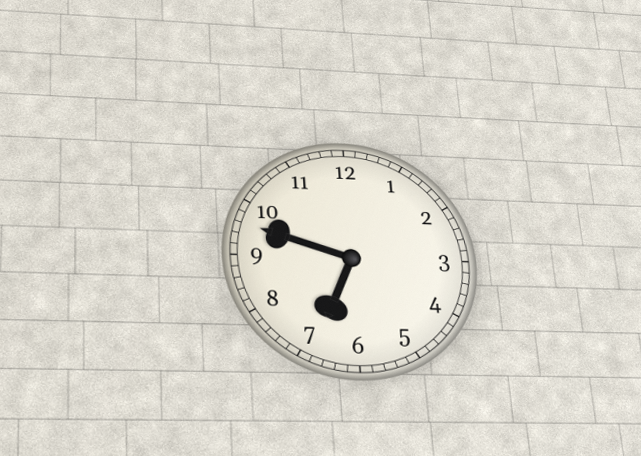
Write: 6:48
